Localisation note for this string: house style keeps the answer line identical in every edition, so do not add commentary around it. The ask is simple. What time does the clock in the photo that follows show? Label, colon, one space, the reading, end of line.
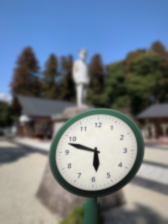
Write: 5:48
